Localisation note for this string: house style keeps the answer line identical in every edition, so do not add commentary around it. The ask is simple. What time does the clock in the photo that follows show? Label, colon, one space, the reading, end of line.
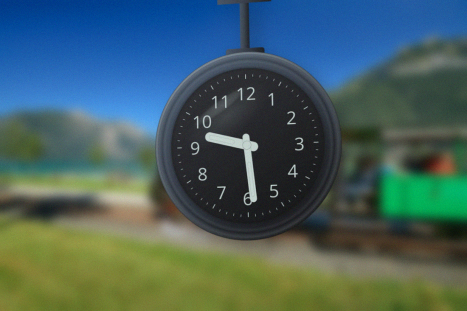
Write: 9:29
